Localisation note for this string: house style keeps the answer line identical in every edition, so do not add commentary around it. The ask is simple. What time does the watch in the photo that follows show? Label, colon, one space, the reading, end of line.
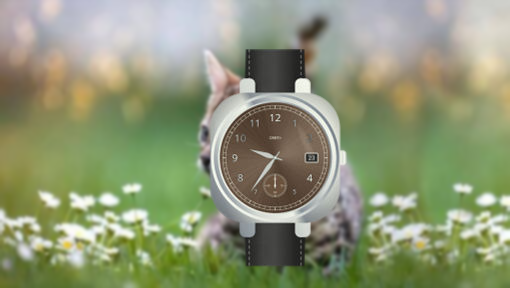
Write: 9:36
